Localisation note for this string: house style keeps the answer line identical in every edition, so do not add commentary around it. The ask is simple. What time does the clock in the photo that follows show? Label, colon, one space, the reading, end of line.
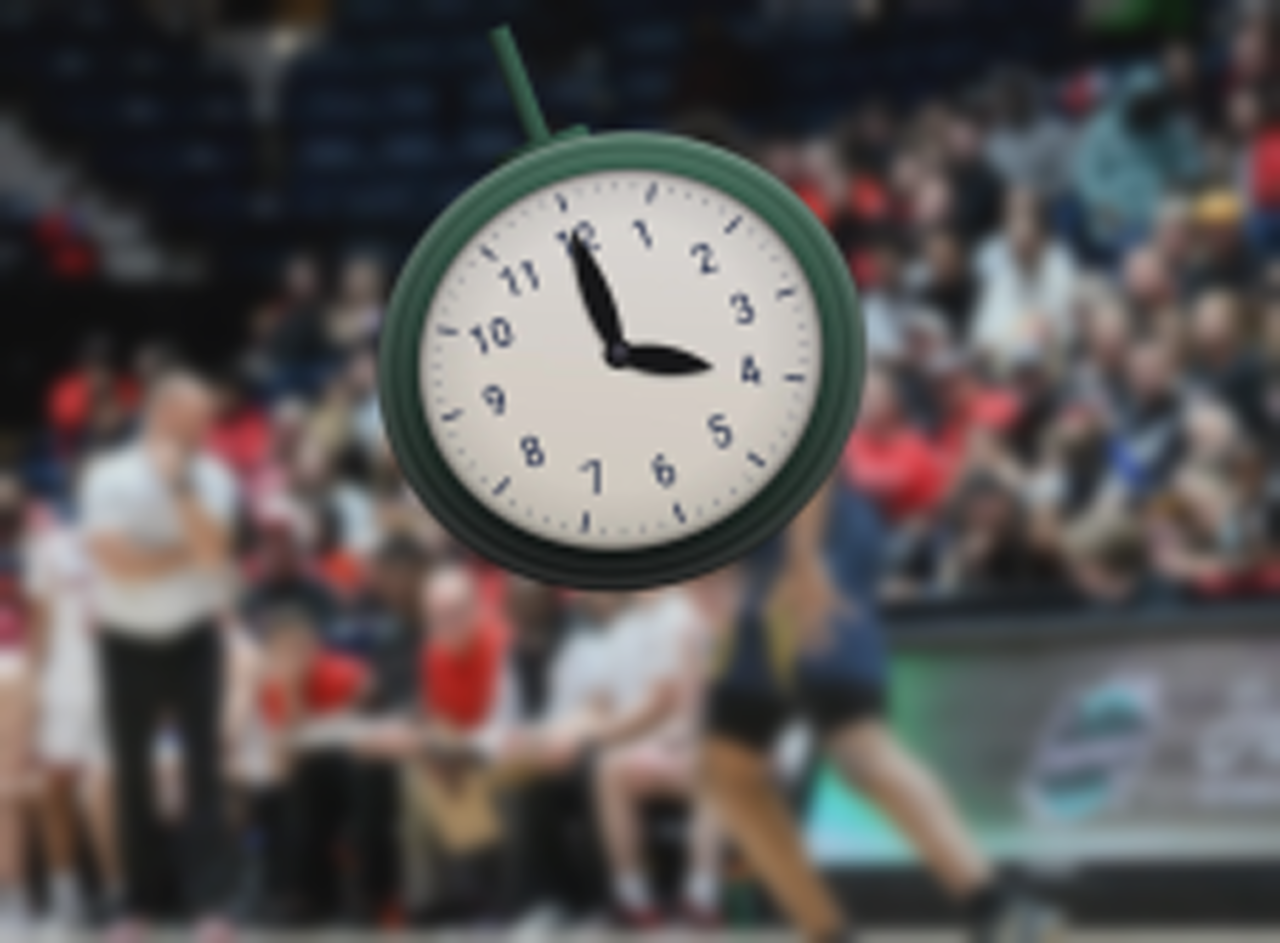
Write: 4:00
